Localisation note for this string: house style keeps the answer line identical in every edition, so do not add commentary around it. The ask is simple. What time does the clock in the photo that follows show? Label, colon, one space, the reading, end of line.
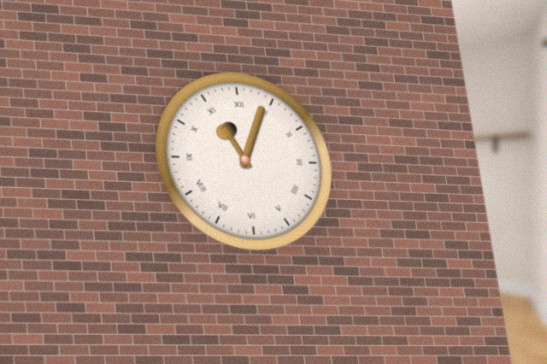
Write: 11:04
